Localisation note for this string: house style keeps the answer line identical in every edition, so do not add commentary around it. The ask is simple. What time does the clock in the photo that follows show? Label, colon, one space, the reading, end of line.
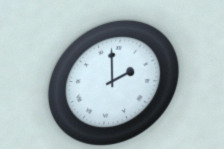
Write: 1:58
